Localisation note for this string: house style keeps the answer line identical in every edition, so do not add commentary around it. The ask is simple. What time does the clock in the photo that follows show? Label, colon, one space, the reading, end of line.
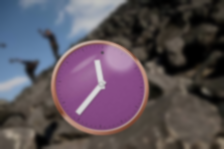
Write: 11:36
